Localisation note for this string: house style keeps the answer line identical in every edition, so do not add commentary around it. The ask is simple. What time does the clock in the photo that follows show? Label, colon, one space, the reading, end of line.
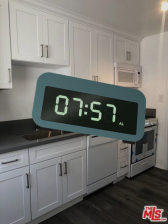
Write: 7:57
